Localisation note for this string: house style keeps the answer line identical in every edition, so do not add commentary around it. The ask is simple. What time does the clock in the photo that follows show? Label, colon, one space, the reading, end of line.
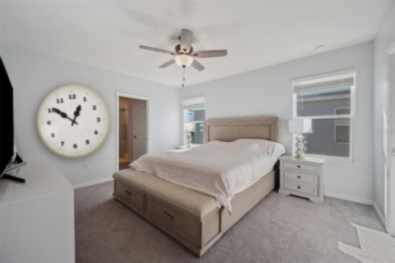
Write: 12:51
